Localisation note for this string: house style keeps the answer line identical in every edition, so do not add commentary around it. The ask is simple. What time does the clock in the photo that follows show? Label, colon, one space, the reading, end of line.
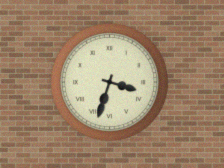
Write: 3:33
